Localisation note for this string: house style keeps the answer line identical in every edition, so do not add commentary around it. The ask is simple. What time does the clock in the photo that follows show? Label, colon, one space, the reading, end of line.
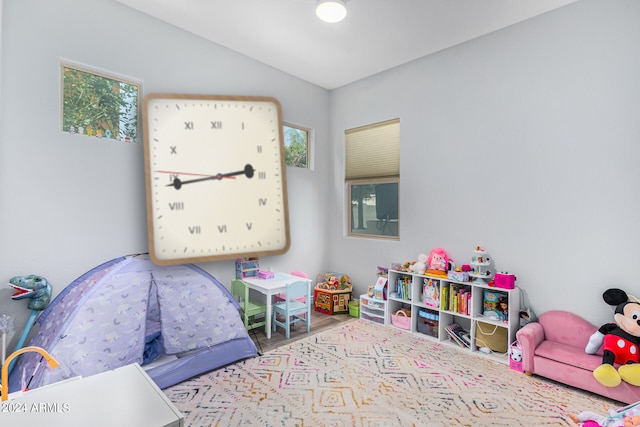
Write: 2:43:46
